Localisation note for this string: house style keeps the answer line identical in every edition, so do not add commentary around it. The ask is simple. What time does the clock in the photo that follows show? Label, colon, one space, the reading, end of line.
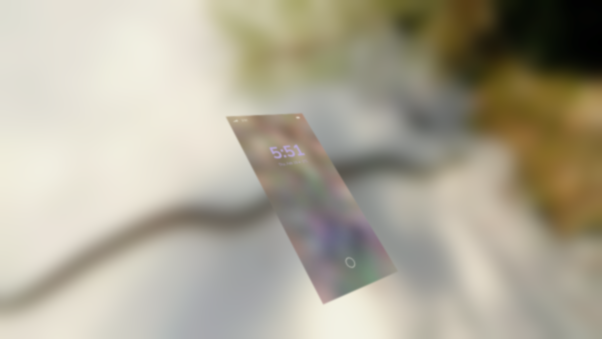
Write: 5:51
